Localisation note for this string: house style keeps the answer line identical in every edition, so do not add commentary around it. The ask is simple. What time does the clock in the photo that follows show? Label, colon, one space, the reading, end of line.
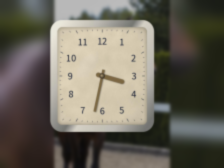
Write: 3:32
